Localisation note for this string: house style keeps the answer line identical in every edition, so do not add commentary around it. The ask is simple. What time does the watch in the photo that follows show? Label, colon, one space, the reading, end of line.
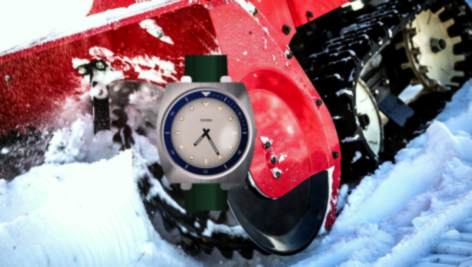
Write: 7:25
